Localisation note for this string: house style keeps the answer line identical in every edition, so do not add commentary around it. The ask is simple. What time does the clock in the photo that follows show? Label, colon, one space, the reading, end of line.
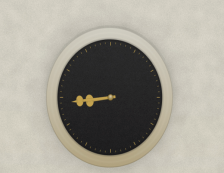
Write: 8:44
